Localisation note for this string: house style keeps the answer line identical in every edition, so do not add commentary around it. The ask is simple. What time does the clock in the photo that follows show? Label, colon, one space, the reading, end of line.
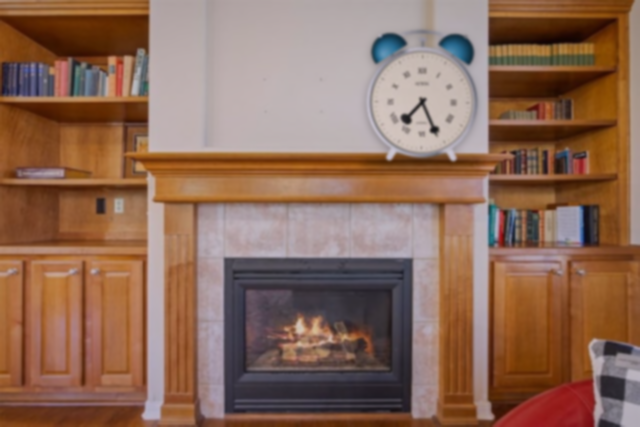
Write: 7:26
